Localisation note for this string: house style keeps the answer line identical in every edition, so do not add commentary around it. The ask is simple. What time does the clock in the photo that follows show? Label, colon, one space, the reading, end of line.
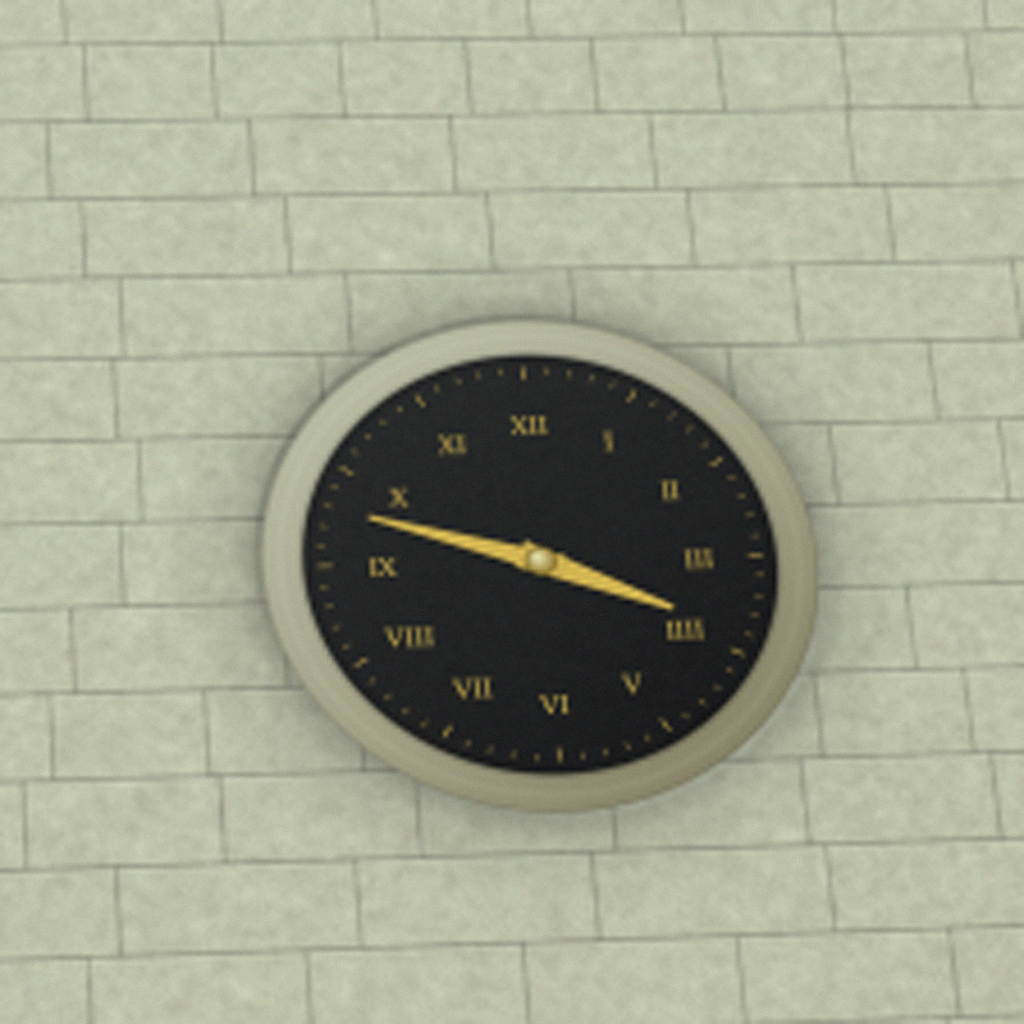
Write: 3:48
